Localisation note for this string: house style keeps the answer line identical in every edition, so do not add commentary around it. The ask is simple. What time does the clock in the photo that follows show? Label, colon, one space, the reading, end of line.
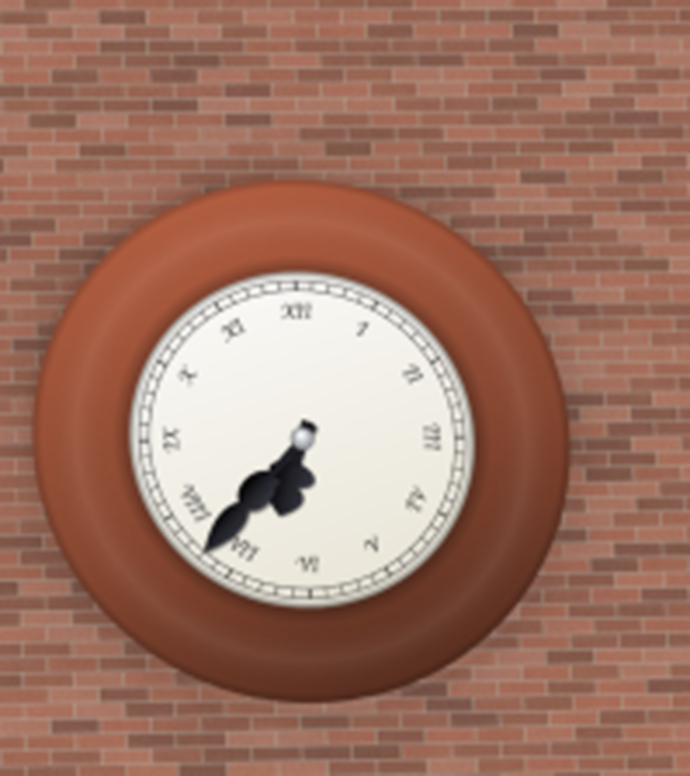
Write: 6:37
